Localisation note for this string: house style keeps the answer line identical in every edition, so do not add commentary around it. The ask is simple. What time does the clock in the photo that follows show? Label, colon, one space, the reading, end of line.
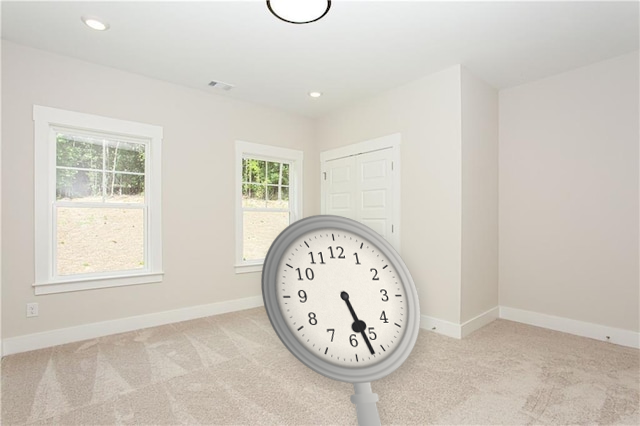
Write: 5:27
